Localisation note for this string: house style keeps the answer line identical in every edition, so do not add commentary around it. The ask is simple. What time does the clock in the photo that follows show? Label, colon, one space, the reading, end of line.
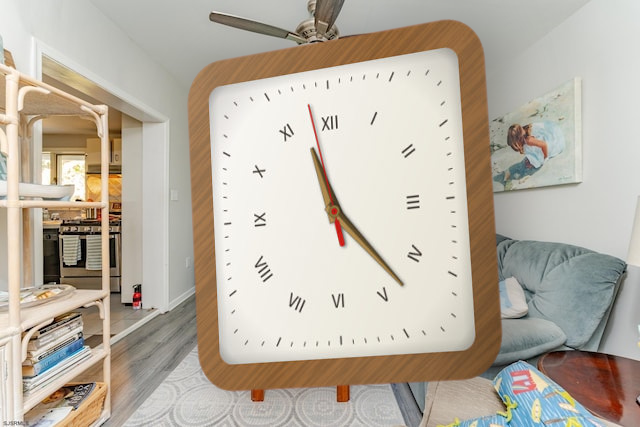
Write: 11:22:58
